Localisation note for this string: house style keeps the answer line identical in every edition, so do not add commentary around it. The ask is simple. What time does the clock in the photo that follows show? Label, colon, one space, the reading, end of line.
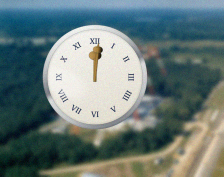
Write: 12:01
